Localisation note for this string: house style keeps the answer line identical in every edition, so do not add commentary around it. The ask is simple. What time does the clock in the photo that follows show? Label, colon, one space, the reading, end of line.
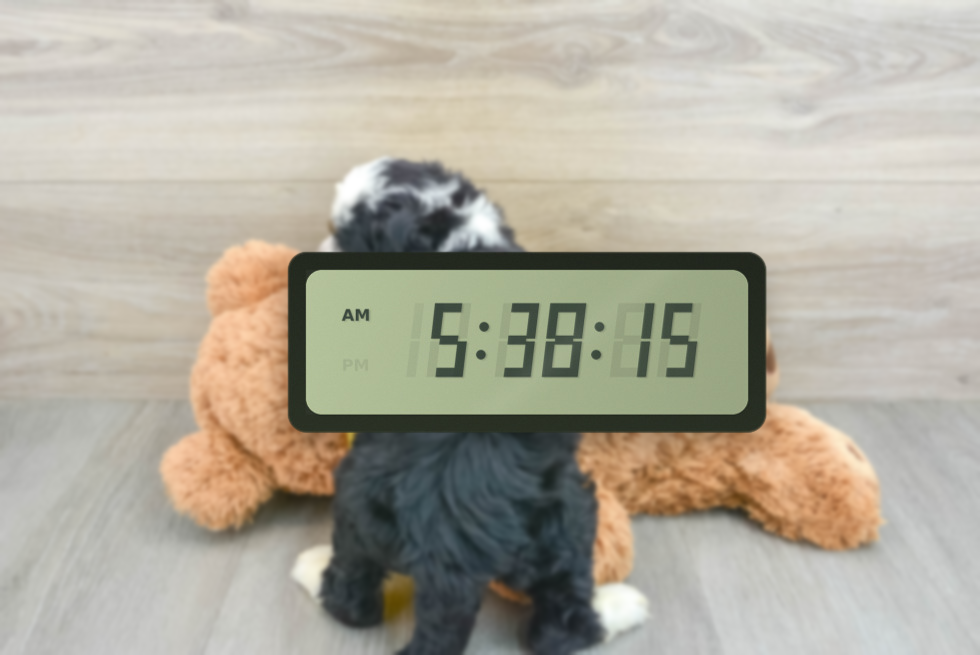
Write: 5:38:15
